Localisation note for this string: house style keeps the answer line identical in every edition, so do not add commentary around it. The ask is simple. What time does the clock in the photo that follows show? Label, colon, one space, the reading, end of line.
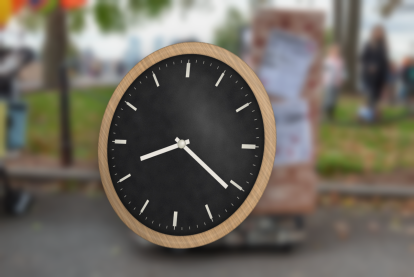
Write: 8:21
